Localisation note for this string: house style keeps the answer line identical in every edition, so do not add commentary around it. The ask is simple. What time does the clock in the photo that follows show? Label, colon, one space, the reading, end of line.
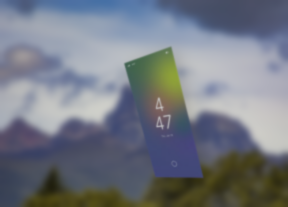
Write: 4:47
